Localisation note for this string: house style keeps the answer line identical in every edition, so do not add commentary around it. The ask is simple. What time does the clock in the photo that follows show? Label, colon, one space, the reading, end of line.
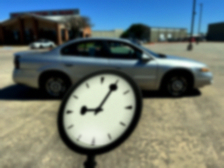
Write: 9:05
